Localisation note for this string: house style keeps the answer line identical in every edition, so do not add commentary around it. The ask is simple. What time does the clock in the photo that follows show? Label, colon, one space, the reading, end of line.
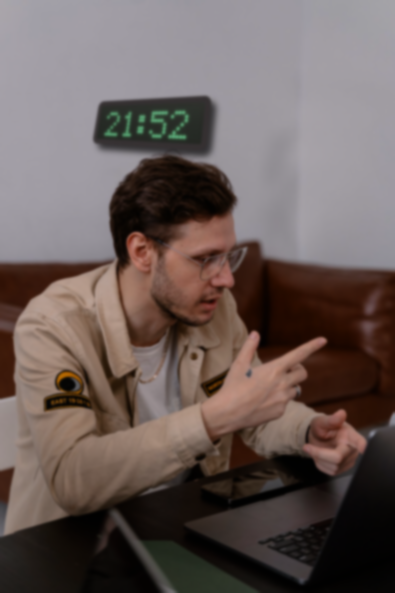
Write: 21:52
